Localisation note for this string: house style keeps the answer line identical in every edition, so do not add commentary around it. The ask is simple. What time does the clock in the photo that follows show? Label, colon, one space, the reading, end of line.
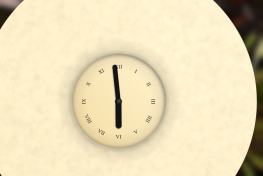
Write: 5:59
